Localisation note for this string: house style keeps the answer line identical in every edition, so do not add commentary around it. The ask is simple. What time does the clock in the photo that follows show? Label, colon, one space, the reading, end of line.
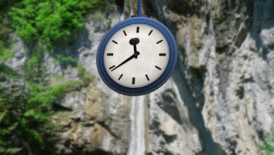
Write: 11:39
